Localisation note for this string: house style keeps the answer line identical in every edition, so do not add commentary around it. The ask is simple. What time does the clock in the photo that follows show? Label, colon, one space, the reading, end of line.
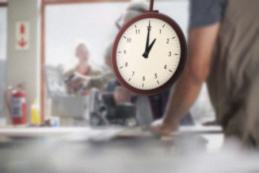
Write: 1:00
